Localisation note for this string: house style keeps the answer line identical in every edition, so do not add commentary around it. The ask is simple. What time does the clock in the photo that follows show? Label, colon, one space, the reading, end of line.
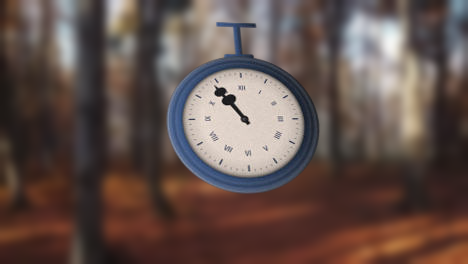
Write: 10:54
